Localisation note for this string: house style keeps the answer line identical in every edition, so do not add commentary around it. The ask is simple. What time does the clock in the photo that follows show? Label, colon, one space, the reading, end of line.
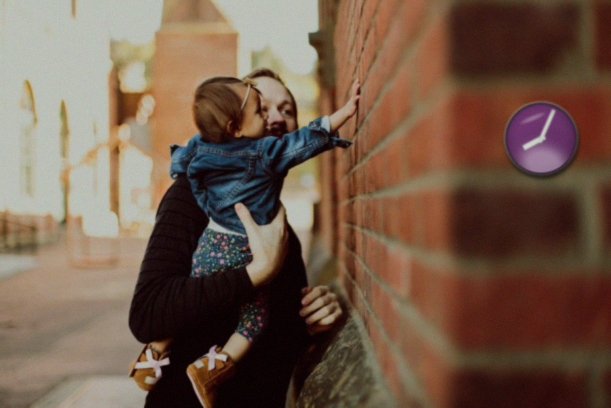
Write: 8:04
